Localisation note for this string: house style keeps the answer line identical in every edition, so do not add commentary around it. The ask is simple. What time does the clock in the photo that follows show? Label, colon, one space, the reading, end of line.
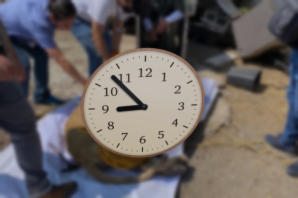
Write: 8:53
